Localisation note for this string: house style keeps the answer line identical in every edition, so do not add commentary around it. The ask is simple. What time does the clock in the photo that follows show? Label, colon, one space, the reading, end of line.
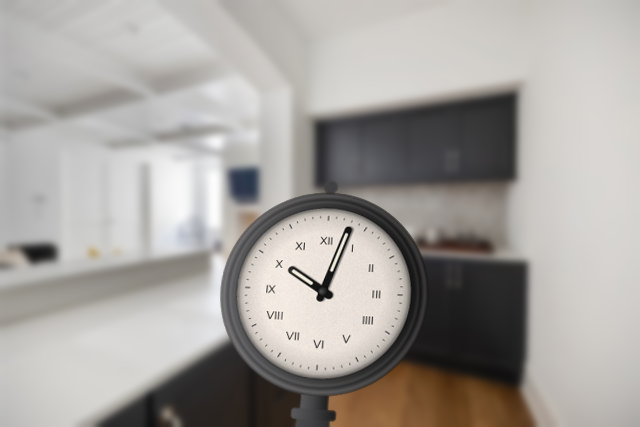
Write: 10:03
